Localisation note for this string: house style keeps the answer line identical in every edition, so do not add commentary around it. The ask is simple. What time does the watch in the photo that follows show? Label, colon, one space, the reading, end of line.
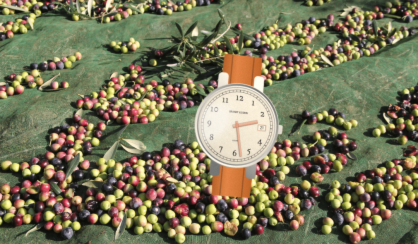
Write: 2:28
